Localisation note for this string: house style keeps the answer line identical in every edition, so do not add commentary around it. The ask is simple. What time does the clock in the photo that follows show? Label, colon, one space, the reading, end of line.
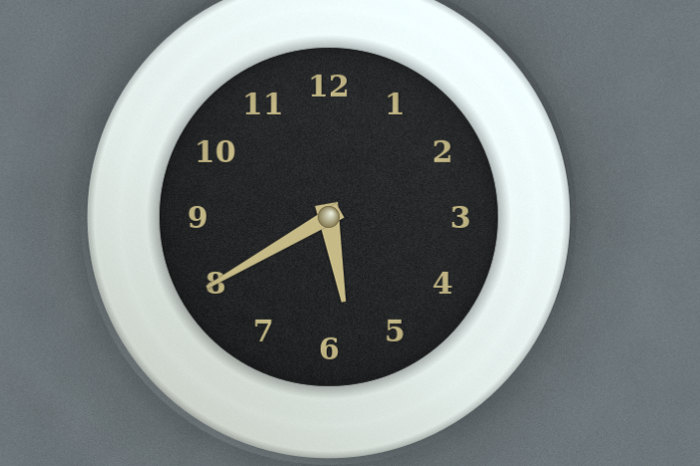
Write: 5:40
